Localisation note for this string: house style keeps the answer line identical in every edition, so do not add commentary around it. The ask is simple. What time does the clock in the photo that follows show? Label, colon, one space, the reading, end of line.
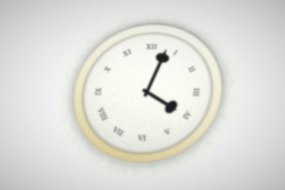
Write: 4:03
